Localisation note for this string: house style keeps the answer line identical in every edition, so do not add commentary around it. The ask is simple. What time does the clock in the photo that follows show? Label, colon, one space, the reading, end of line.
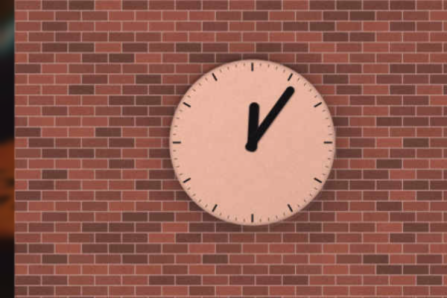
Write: 12:06
